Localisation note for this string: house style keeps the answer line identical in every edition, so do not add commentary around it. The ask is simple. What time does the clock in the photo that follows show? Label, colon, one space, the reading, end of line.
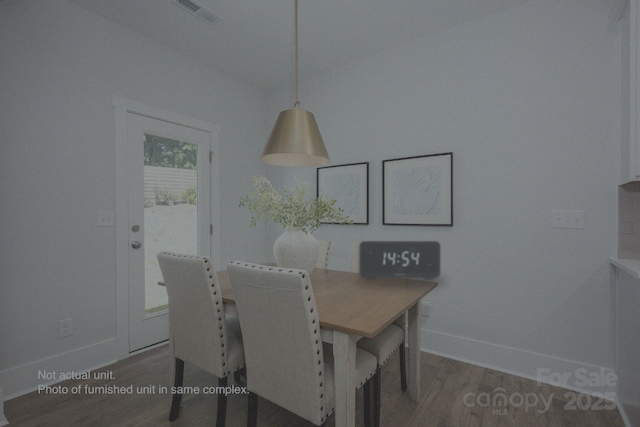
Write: 14:54
